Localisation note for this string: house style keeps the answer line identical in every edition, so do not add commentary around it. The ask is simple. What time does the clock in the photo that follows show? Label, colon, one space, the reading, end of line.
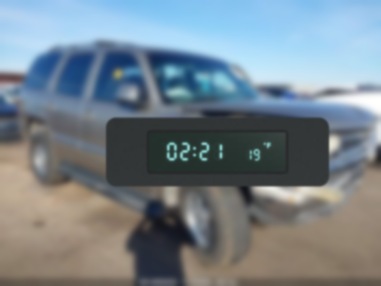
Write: 2:21
